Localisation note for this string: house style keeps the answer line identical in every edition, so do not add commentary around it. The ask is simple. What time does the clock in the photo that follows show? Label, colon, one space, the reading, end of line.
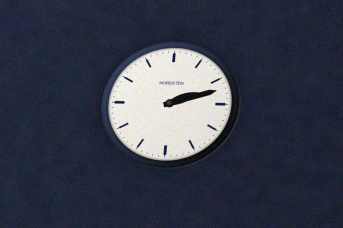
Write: 2:12
